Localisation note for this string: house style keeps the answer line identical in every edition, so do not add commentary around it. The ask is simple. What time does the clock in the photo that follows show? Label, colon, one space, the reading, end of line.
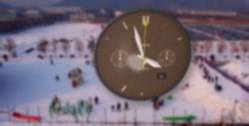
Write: 3:57
